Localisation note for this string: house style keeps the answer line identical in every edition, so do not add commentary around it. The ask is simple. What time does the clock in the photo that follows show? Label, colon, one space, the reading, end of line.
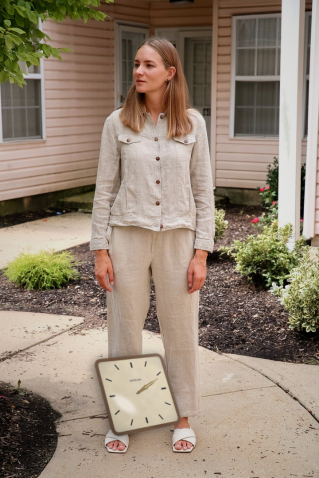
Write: 2:11
